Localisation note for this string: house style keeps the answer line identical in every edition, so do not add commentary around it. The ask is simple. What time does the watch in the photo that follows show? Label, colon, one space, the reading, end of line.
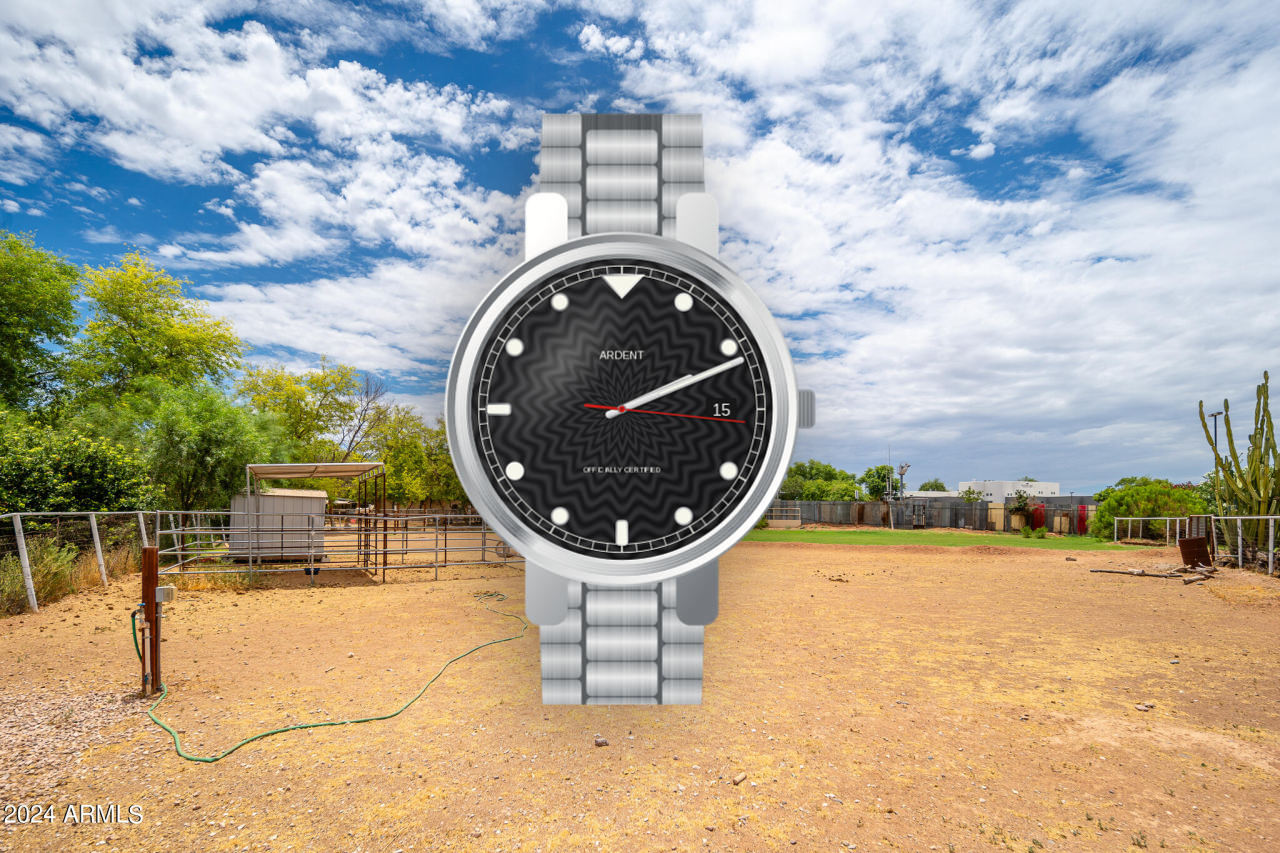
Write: 2:11:16
